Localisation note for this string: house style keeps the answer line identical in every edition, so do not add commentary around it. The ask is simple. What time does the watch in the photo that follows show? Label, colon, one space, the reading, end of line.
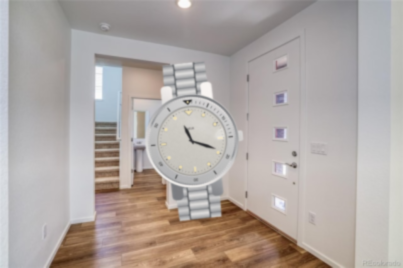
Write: 11:19
